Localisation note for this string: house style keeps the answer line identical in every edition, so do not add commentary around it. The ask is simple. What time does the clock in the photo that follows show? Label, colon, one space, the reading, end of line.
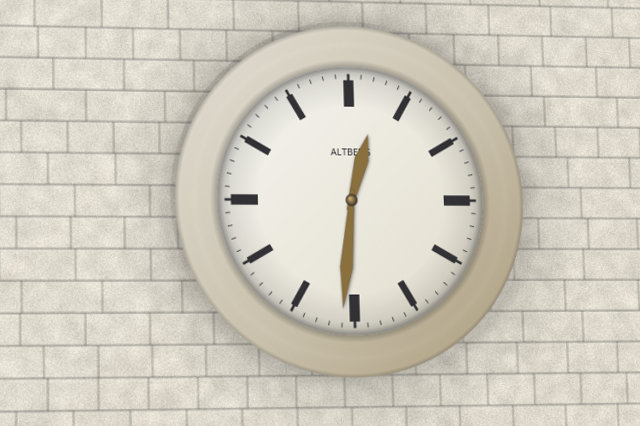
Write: 12:31
